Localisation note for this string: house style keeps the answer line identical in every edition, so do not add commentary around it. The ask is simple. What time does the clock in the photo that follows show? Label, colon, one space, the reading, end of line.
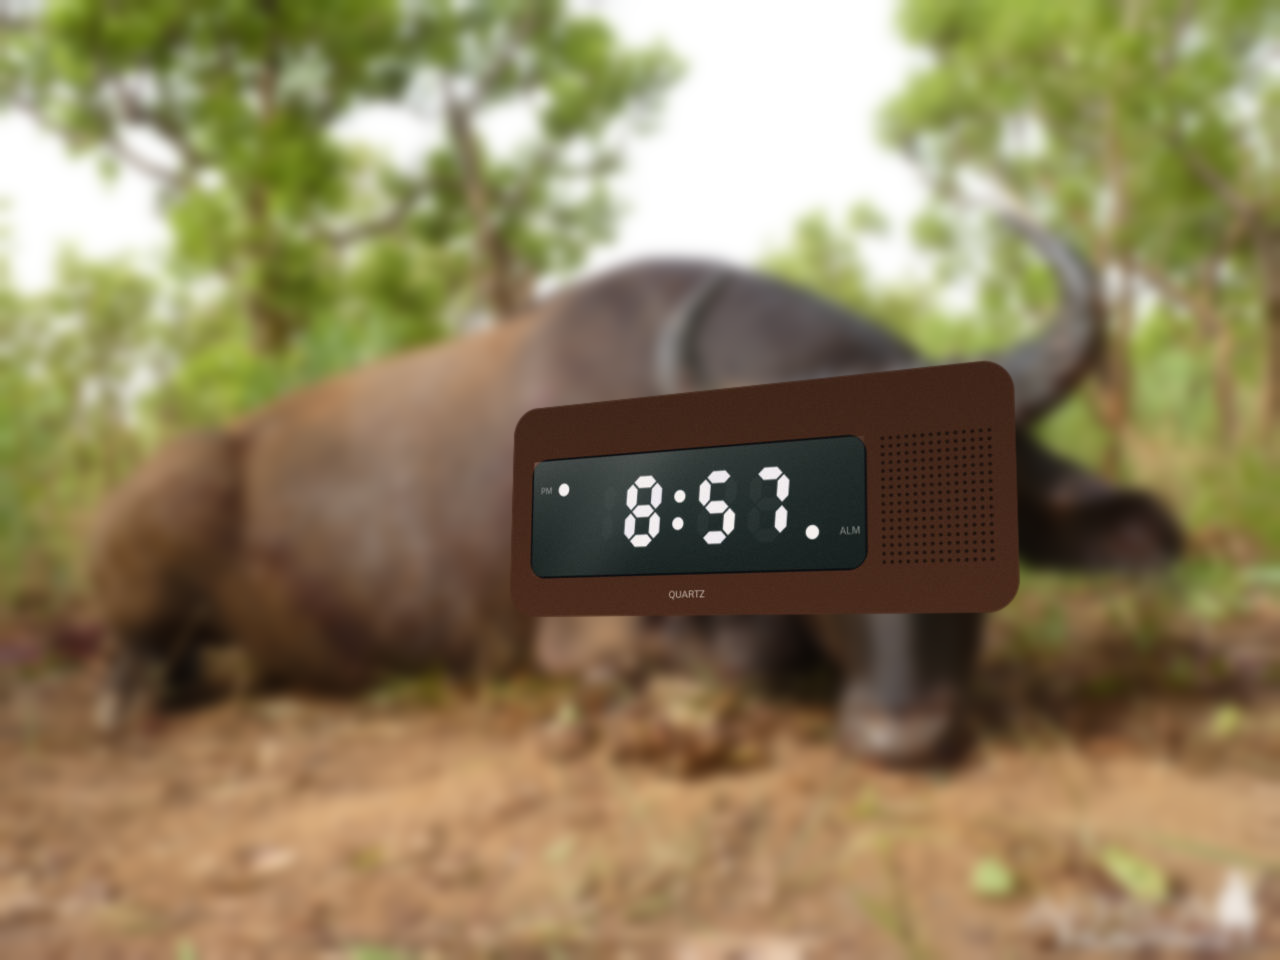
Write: 8:57
